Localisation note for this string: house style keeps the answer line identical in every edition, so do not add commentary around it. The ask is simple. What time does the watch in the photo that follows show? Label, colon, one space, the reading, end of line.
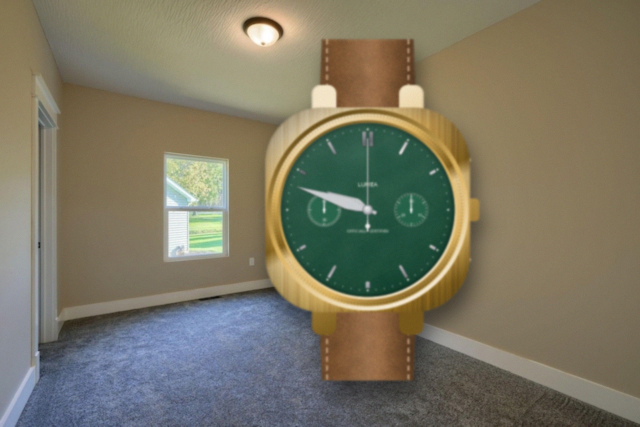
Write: 9:48
